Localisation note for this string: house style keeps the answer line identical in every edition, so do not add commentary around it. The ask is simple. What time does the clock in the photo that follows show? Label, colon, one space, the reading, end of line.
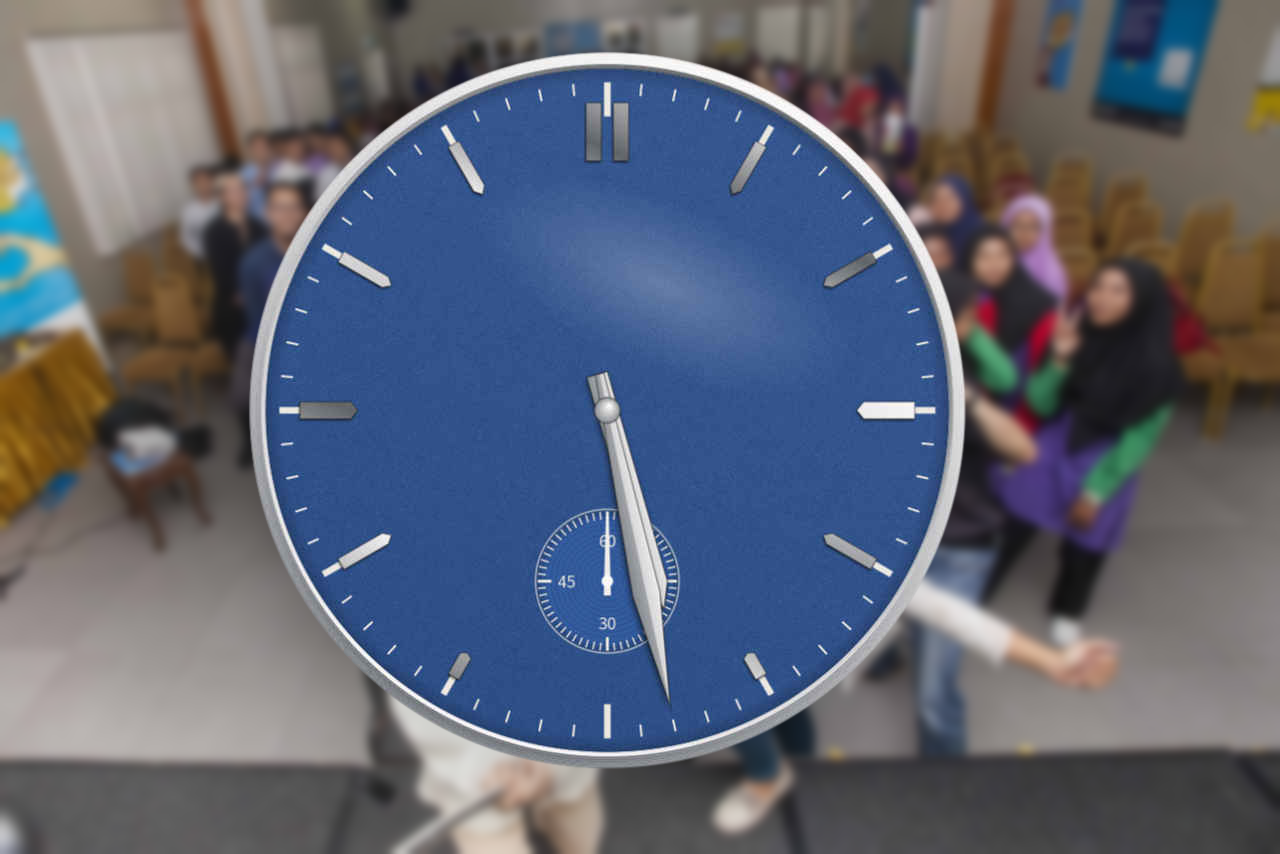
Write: 5:28:00
